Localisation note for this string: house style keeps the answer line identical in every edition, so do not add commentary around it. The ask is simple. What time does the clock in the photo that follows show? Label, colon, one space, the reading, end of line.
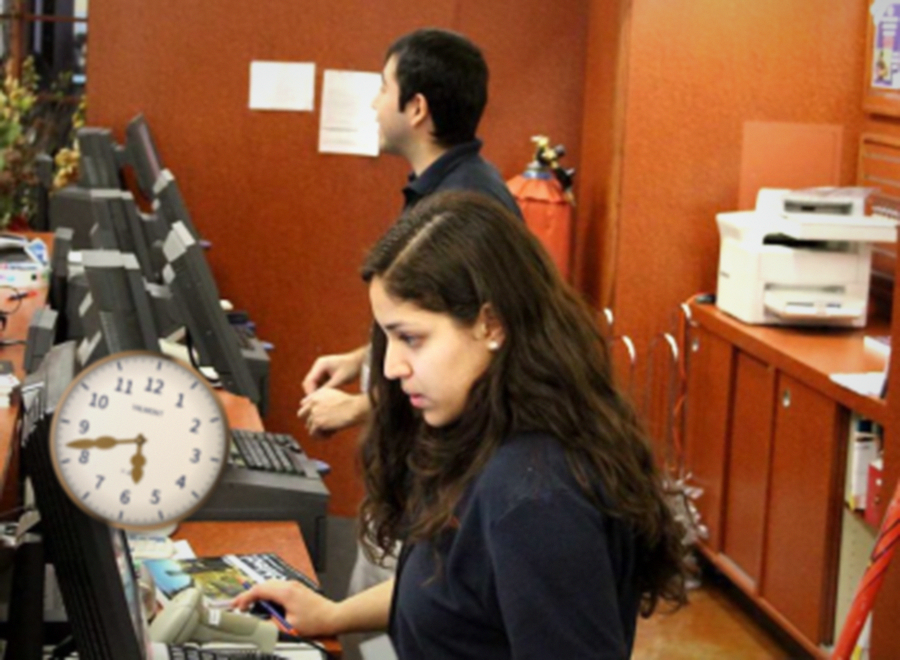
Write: 5:42
